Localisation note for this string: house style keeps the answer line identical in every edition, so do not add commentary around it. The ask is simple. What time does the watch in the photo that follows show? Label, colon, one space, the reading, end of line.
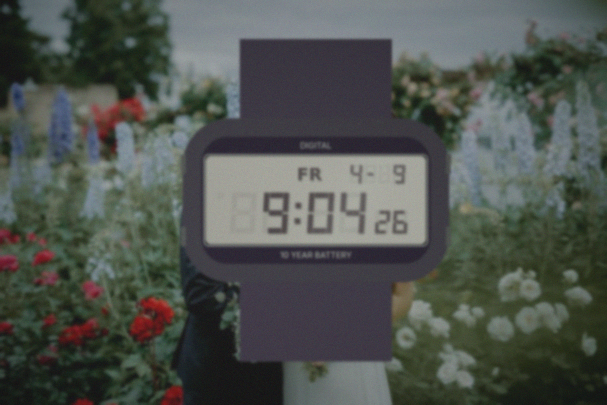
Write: 9:04:26
